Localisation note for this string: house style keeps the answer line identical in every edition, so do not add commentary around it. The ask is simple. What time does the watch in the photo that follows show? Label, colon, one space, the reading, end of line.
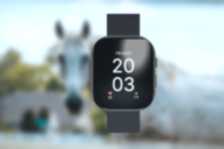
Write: 20:03
